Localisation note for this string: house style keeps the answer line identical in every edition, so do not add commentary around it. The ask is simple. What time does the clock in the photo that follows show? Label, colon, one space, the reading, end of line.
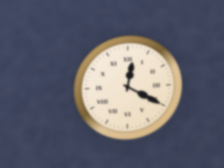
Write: 12:20
